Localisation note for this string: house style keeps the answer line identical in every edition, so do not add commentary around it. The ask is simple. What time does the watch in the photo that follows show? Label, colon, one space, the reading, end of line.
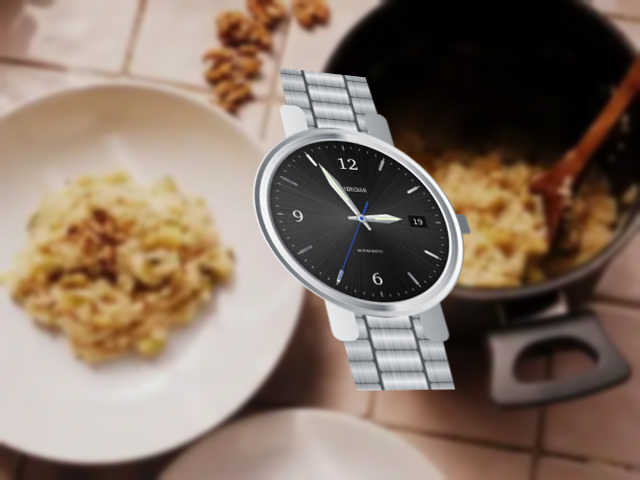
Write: 2:55:35
